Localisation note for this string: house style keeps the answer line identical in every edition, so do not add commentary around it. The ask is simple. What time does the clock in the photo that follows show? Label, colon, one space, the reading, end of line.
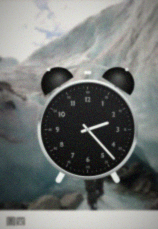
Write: 2:23
